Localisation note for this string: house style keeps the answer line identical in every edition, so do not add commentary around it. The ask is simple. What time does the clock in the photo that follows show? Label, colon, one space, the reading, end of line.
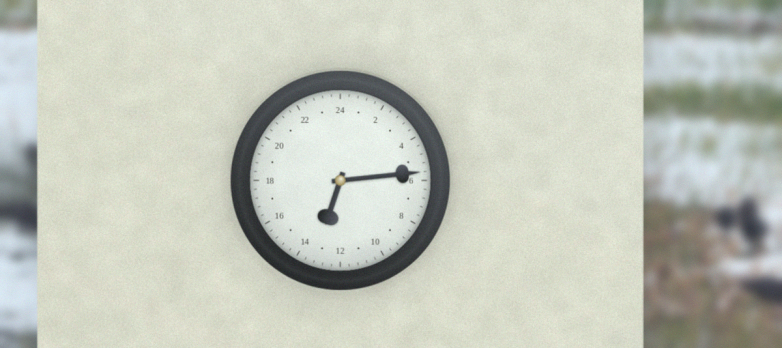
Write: 13:14
